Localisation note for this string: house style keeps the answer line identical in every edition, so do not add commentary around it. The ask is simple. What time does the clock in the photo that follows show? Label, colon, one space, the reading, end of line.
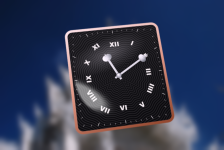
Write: 11:10
